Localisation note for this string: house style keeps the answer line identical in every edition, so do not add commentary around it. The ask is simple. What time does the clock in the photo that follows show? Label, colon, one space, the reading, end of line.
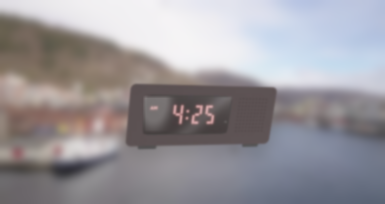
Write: 4:25
